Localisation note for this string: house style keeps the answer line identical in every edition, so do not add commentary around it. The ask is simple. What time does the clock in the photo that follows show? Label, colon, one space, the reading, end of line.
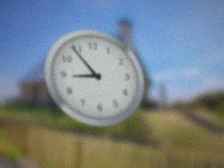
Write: 8:54
